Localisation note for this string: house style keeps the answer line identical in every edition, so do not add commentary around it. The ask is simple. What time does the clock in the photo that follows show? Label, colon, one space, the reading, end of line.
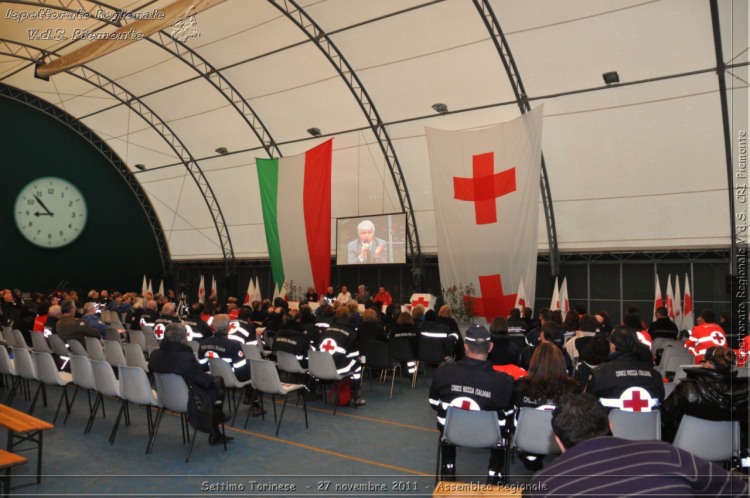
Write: 8:53
